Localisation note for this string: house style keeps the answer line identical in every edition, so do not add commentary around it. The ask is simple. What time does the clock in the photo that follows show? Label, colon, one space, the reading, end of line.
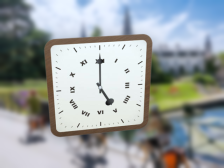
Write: 5:00
